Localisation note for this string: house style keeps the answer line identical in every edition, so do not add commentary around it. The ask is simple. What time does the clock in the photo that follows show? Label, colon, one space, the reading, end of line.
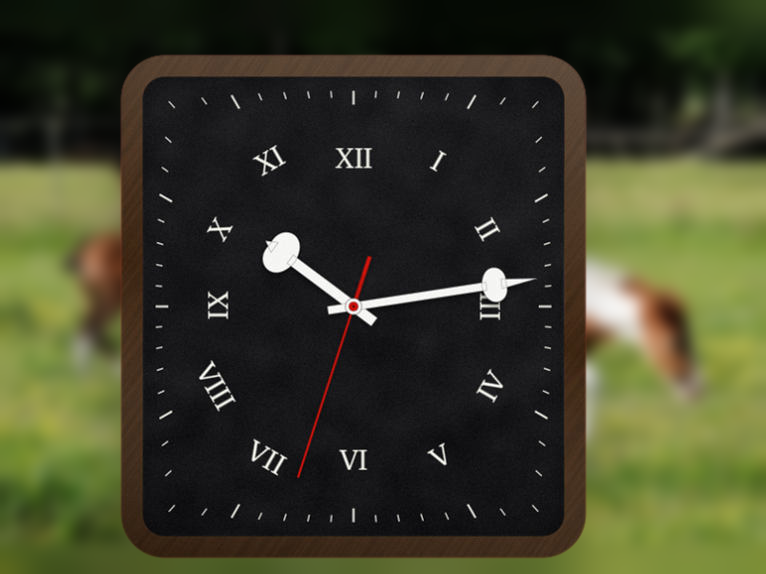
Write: 10:13:33
